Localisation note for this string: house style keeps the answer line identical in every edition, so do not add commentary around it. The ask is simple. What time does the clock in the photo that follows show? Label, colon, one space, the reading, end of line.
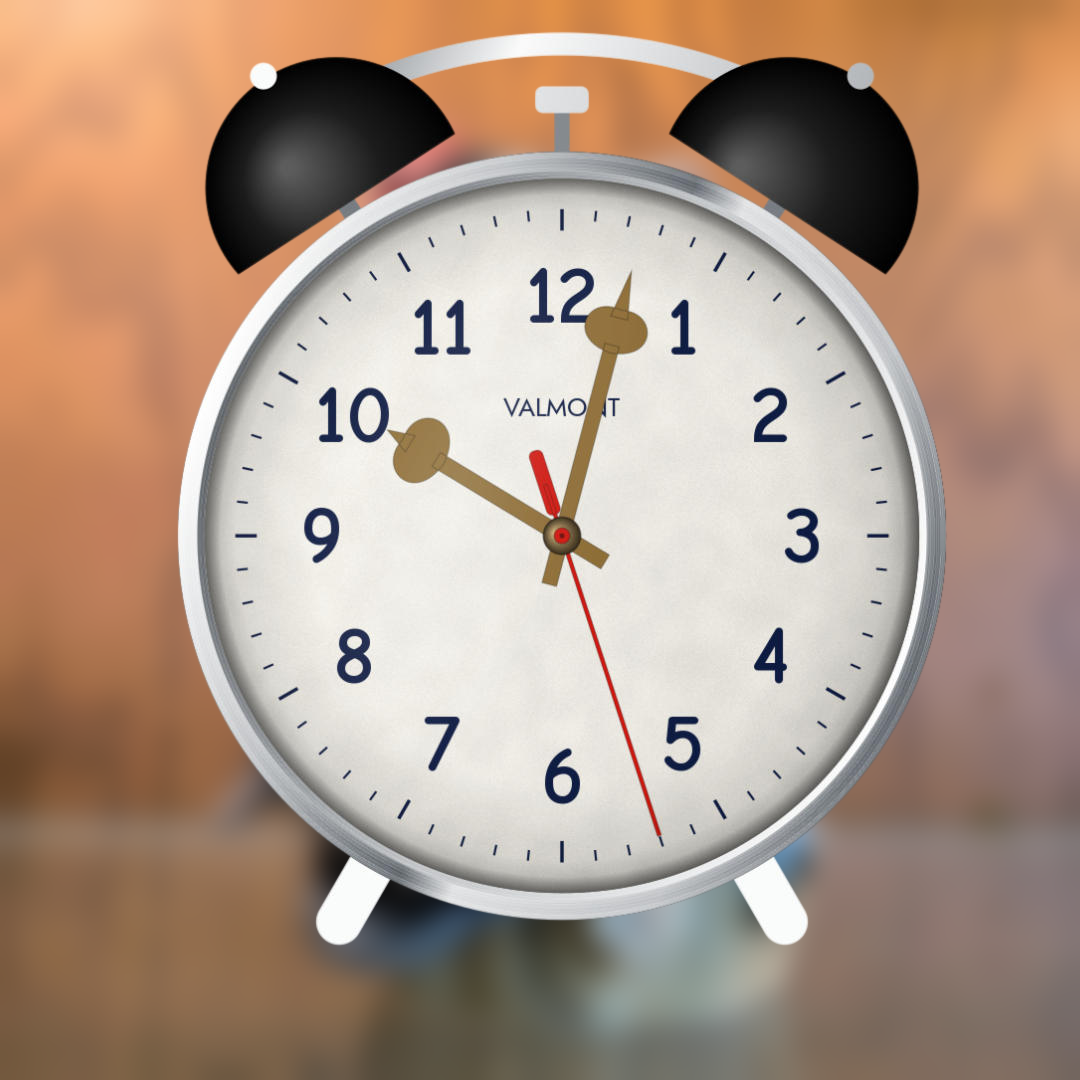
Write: 10:02:27
